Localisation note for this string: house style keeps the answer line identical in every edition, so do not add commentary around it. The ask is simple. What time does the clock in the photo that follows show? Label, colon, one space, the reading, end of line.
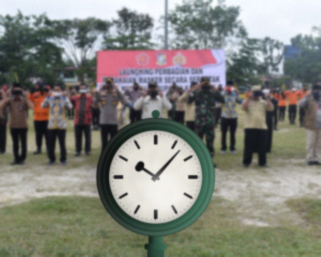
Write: 10:07
